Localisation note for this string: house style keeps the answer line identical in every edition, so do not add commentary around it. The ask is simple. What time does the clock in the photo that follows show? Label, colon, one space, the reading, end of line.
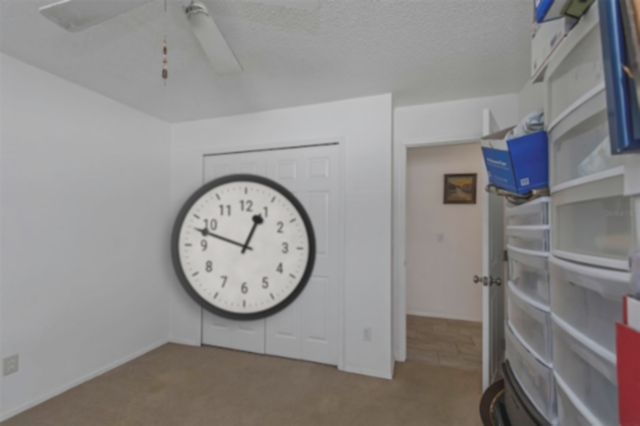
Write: 12:48
